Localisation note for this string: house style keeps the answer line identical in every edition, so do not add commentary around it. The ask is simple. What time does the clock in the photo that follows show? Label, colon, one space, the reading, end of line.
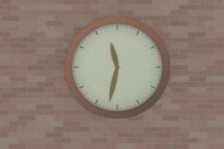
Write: 11:32
